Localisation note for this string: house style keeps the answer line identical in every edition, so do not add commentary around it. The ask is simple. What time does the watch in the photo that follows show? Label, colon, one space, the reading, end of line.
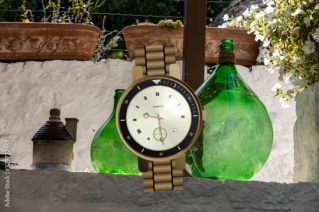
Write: 9:29
